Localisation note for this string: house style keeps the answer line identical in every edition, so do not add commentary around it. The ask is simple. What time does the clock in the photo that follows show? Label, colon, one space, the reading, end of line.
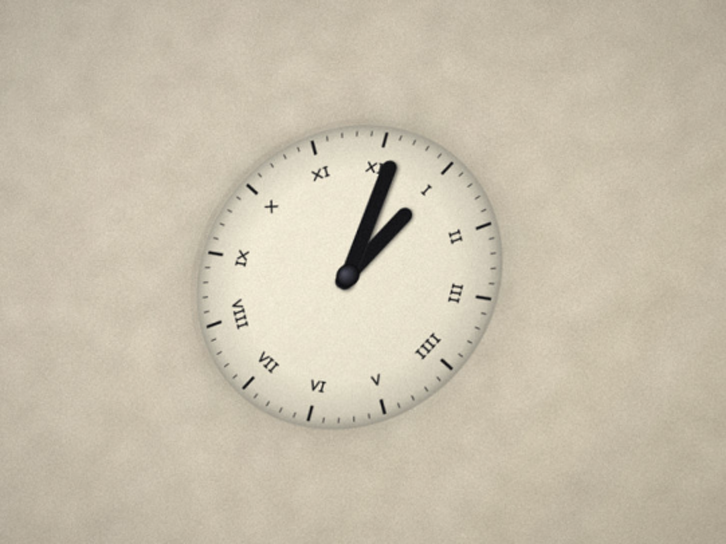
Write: 1:01
